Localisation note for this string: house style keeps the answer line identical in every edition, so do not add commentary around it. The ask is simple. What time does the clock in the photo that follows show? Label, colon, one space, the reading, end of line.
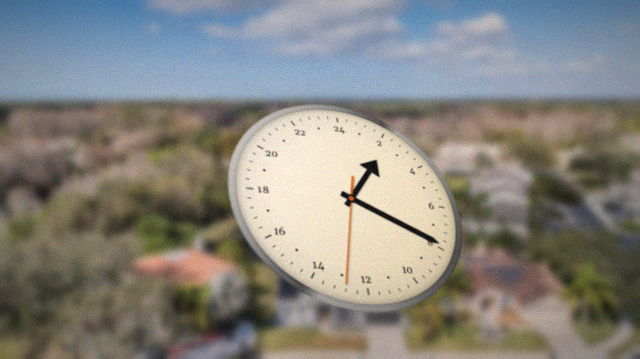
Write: 2:19:32
